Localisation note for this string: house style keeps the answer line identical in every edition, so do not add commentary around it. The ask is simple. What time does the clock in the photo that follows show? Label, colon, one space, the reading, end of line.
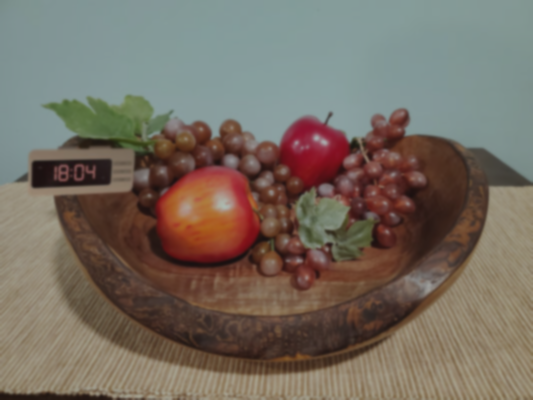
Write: 18:04
